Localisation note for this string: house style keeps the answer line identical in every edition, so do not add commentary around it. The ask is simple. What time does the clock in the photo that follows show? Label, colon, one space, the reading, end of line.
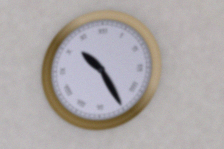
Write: 10:25
